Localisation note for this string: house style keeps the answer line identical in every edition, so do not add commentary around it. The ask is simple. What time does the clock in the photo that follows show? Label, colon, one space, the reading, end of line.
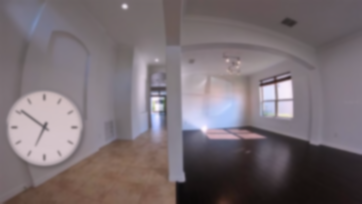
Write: 6:51
